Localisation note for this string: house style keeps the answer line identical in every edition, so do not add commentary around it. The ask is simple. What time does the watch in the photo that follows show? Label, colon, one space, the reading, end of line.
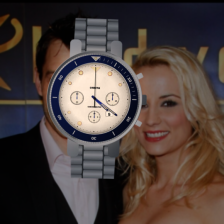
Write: 4:21
